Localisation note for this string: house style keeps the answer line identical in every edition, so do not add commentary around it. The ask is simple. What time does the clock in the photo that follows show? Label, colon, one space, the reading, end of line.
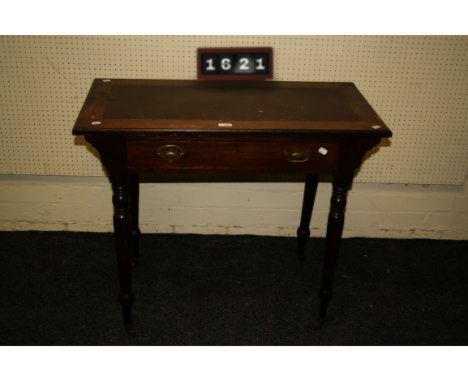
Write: 16:21
